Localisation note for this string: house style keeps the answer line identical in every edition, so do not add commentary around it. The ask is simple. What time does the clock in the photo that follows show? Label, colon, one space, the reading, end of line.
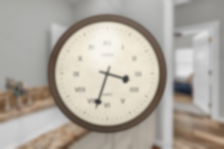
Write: 3:33
